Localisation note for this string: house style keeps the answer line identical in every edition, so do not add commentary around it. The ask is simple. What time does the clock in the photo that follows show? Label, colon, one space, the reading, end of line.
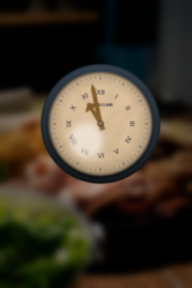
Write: 10:58
